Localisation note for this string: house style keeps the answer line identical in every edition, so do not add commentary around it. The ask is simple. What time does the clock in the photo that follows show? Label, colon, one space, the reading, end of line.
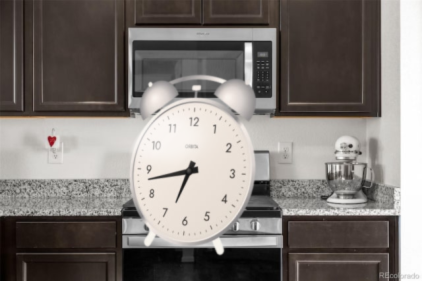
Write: 6:43
